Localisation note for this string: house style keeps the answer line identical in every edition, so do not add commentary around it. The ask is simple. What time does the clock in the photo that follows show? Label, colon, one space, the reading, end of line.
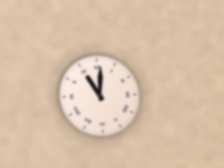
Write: 11:01
